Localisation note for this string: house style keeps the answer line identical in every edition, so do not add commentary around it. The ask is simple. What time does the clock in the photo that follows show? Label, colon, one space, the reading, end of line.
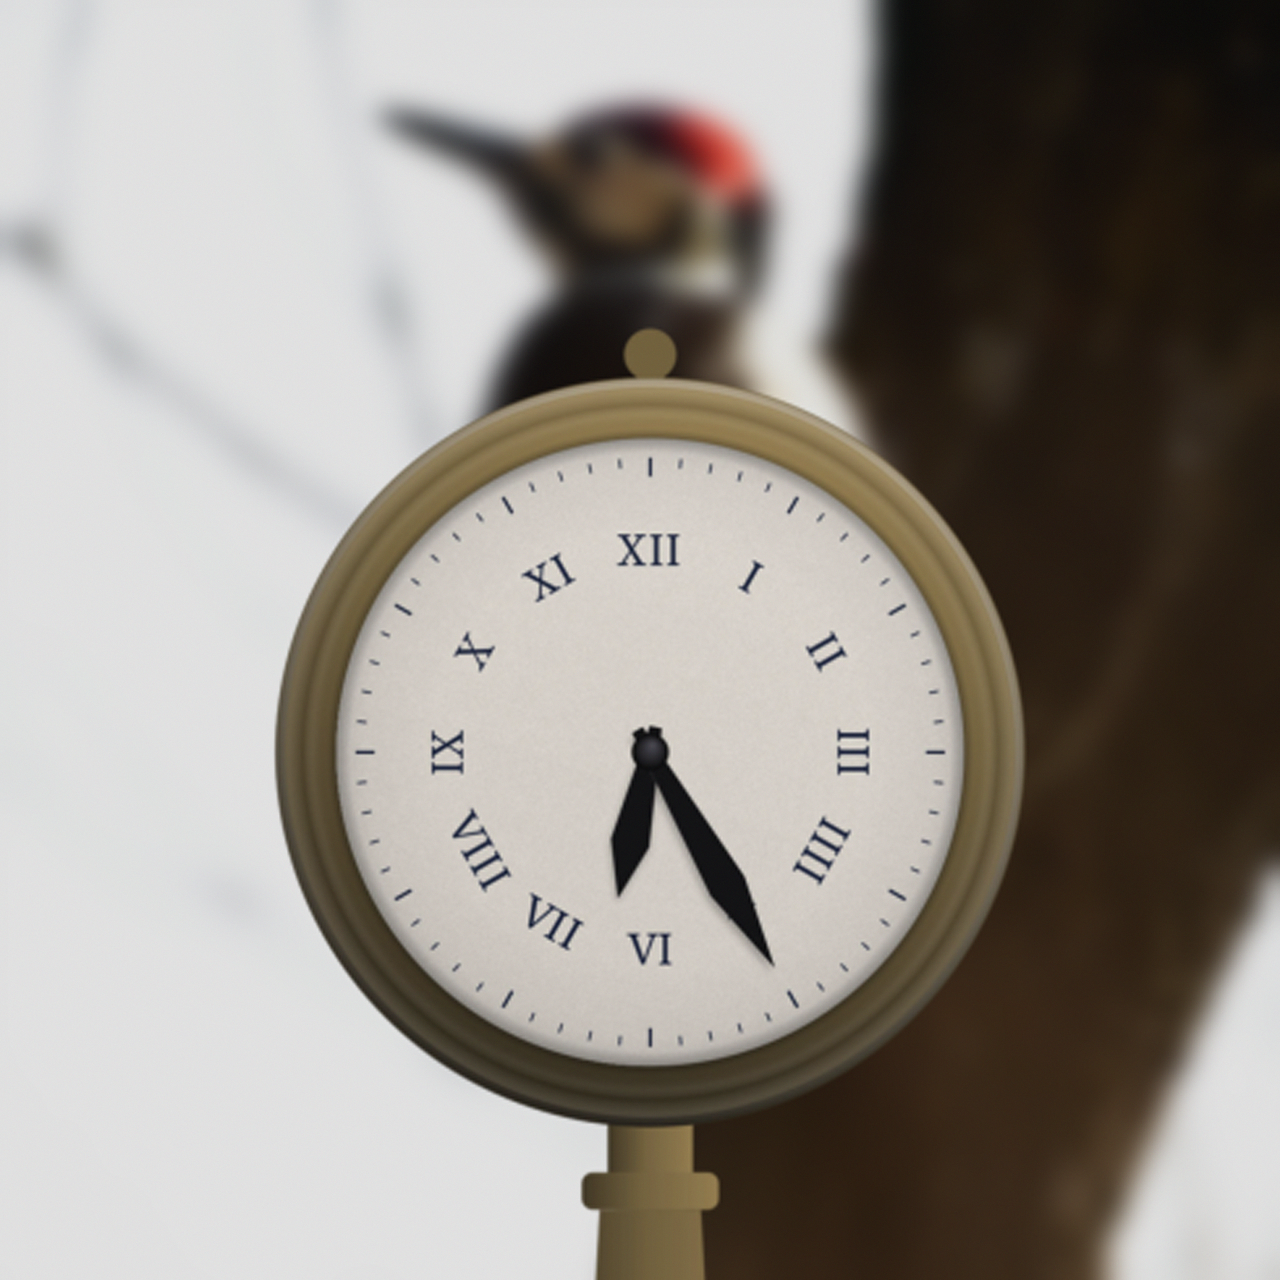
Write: 6:25
